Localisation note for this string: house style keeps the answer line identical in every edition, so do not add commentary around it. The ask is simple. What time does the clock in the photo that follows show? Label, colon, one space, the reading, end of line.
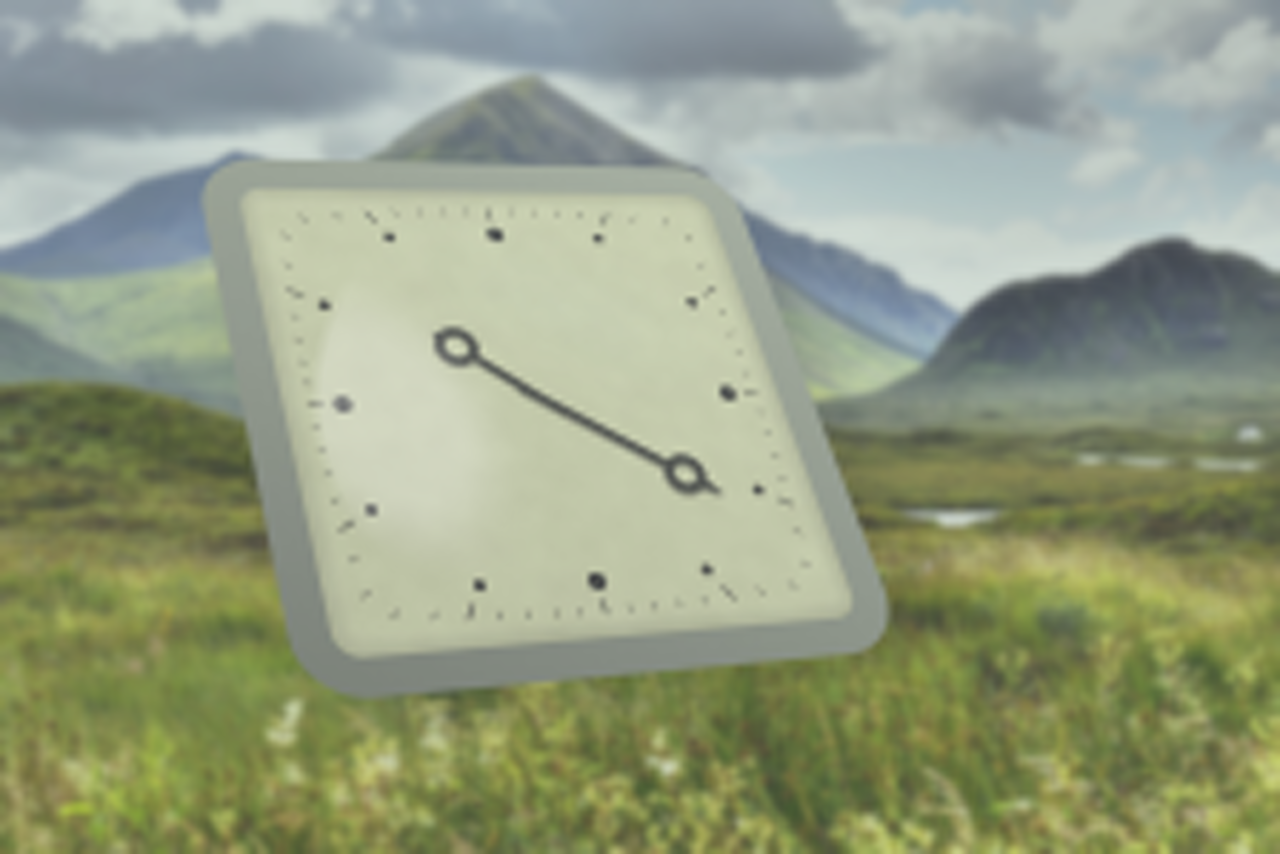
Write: 10:21
